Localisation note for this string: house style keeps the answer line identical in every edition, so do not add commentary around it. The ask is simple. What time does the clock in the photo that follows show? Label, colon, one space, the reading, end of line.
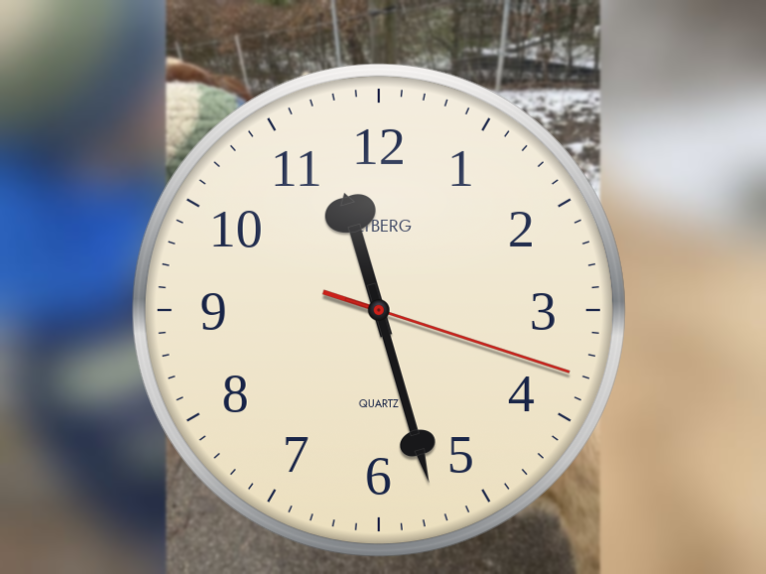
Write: 11:27:18
